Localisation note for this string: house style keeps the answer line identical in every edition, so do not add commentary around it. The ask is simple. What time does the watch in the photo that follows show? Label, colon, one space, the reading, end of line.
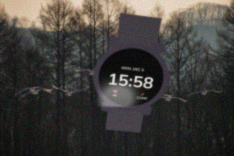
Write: 15:58
